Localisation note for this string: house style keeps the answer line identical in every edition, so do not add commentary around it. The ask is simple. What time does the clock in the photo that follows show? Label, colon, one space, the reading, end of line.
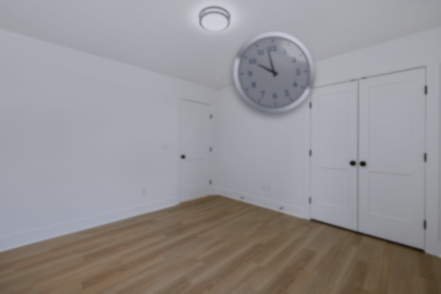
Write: 9:58
